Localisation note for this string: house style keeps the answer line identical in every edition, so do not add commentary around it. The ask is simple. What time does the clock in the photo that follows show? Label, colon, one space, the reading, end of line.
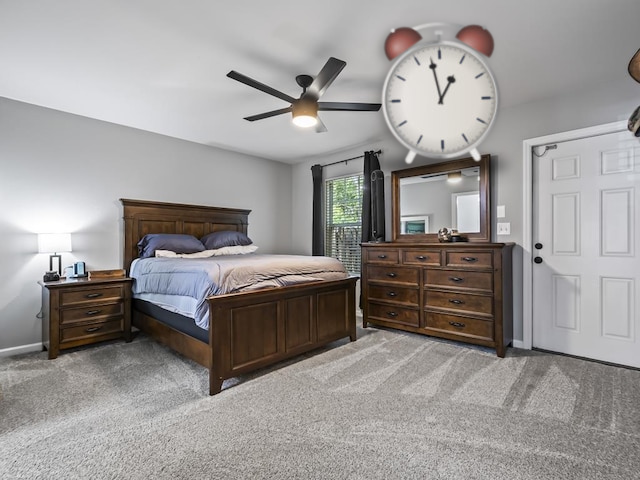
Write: 12:58
